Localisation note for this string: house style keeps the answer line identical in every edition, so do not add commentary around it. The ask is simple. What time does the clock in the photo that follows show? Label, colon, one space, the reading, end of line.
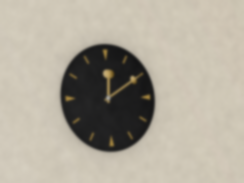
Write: 12:10
